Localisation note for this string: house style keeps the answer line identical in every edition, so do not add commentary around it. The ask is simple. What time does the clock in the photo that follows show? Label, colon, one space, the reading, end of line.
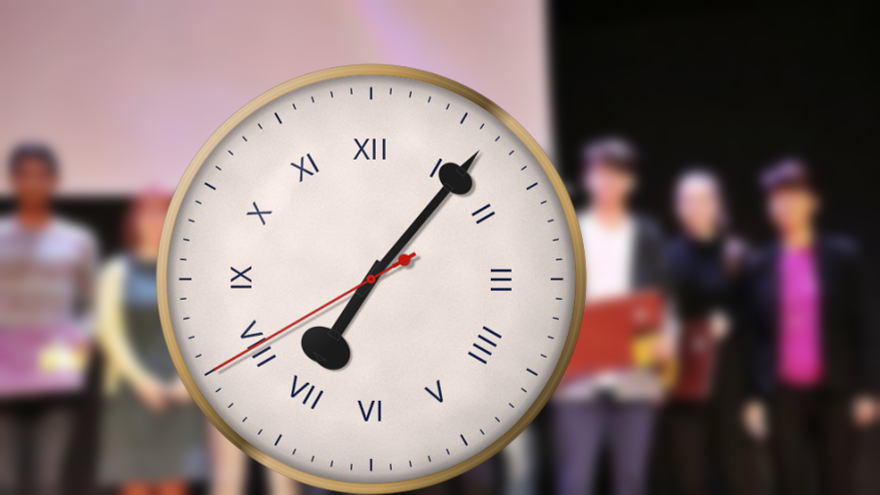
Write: 7:06:40
